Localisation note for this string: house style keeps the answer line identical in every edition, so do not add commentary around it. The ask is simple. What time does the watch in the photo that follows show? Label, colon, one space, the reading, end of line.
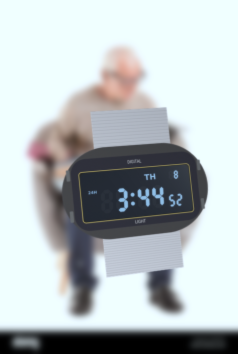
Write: 3:44:52
